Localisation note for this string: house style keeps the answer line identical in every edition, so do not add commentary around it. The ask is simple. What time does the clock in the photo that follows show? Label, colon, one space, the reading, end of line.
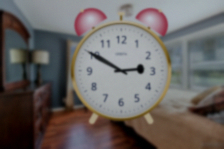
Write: 2:50
